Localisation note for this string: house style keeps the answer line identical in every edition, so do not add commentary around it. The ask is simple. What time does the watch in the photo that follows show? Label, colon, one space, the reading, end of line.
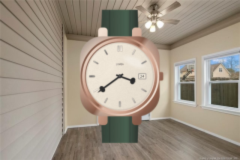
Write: 3:39
